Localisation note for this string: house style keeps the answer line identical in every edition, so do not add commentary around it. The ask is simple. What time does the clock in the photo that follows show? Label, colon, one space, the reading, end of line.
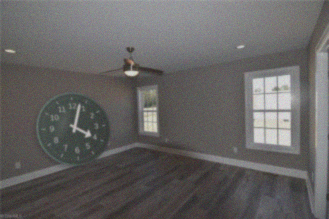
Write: 4:03
